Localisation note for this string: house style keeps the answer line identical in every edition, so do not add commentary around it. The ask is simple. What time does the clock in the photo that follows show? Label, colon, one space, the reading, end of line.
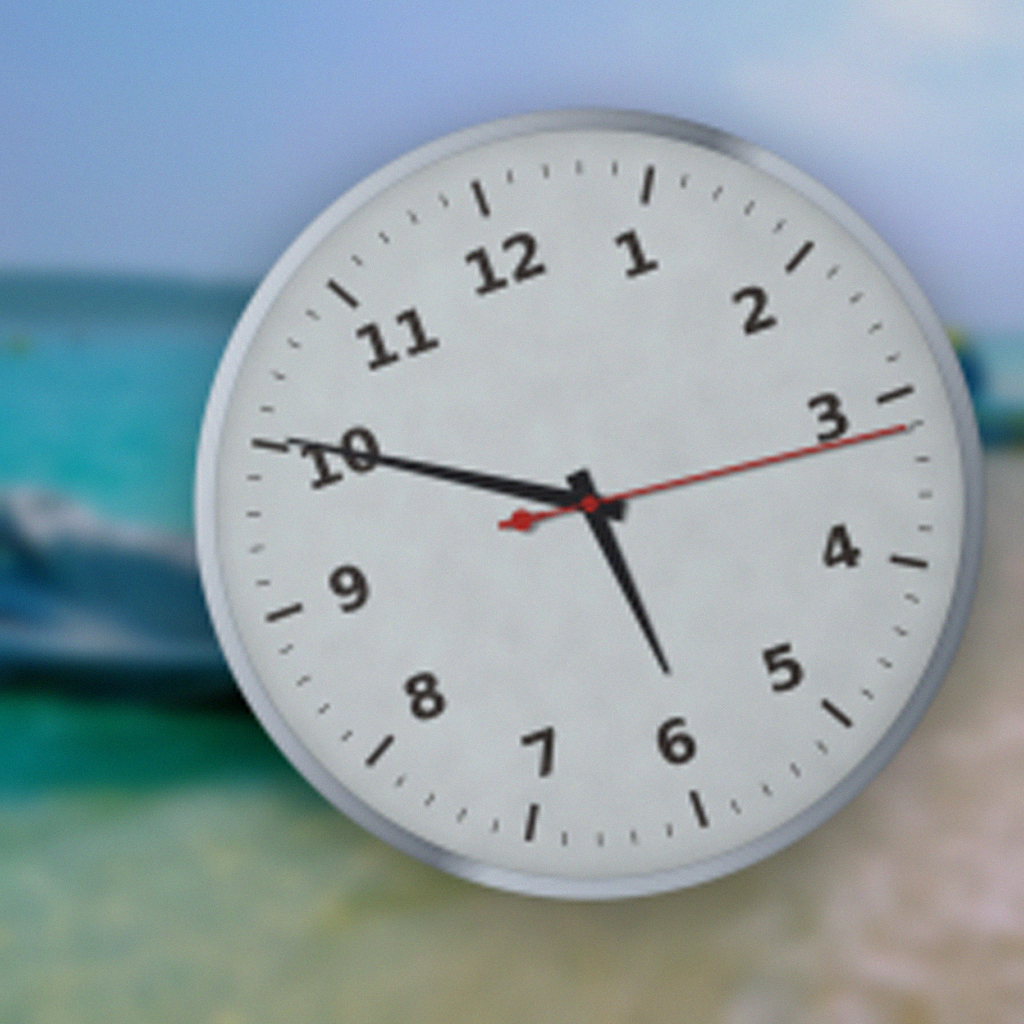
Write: 5:50:16
